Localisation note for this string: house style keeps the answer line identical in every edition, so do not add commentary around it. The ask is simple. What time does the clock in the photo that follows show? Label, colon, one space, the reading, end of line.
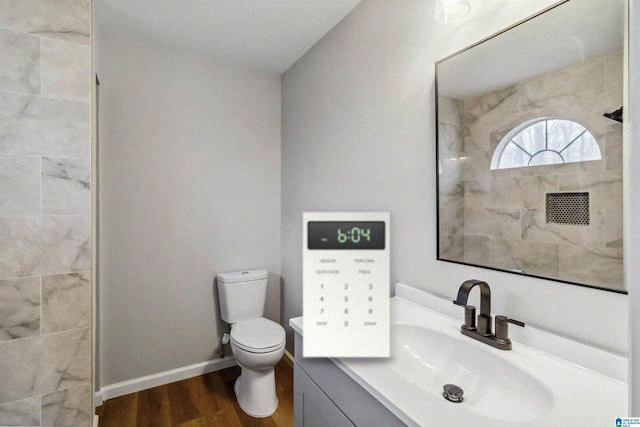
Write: 6:04
